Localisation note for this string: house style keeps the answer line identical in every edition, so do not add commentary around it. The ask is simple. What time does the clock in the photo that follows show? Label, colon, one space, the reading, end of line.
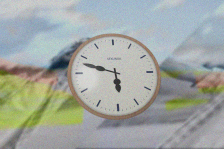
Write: 5:48
